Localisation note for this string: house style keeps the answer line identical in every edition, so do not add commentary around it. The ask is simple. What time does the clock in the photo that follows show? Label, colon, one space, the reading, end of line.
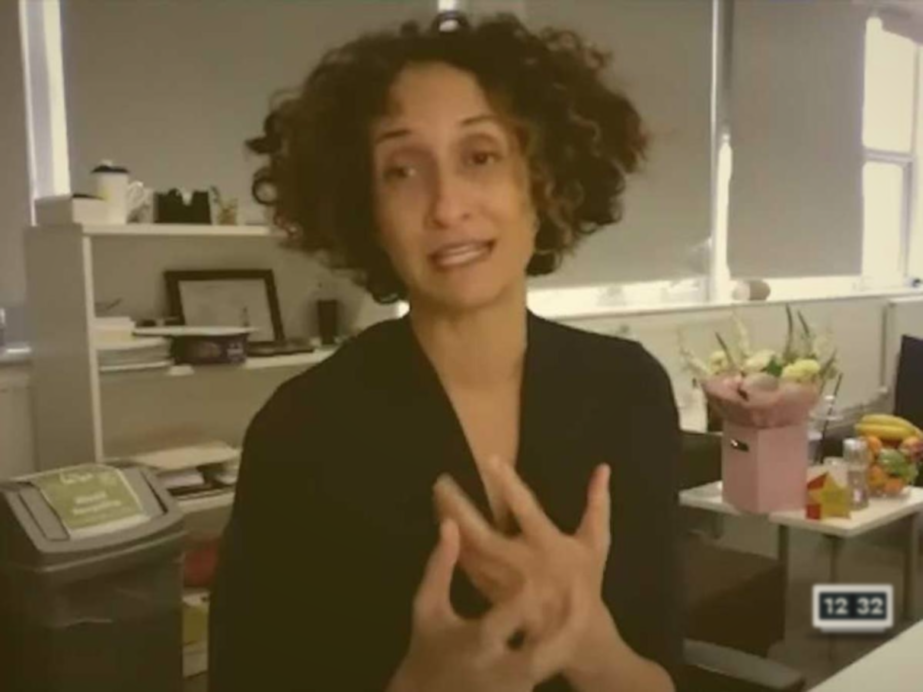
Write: 12:32
